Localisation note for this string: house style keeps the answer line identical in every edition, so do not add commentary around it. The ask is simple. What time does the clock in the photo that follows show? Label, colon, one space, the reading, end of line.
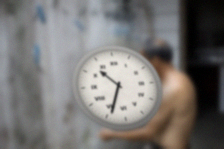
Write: 10:34
